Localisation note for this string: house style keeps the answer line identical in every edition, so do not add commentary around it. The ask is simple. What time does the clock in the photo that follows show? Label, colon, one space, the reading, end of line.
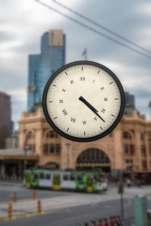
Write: 4:23
